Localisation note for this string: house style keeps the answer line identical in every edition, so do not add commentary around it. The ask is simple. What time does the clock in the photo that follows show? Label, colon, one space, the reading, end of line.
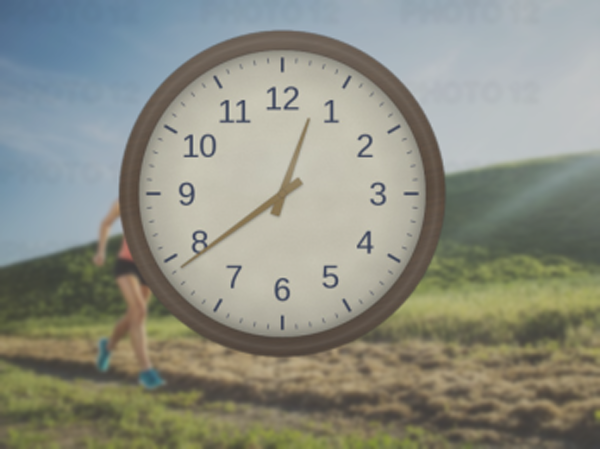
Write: 12:39
